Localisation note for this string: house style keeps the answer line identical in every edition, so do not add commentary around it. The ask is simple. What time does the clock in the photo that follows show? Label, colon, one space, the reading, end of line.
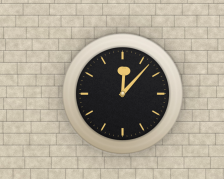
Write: 12:07
